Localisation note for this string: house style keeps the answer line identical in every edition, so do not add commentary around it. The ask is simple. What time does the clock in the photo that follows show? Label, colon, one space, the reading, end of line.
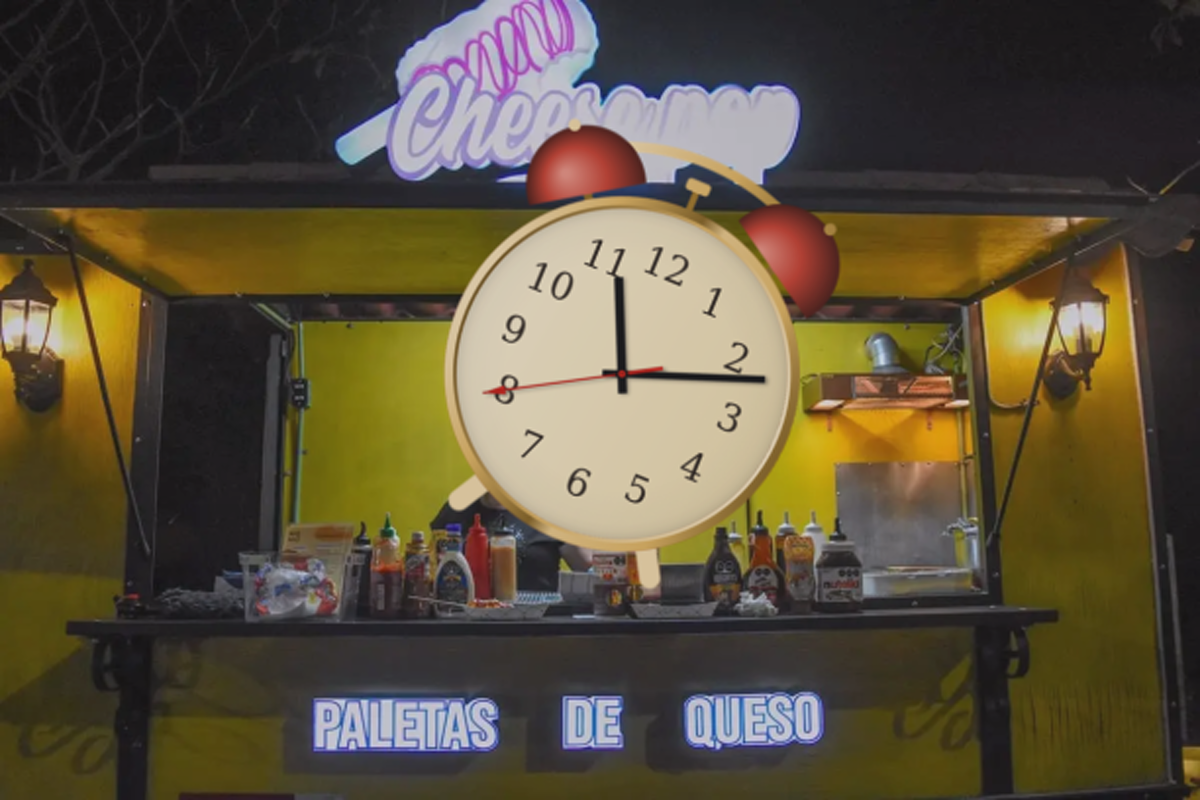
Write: 11:11:40
